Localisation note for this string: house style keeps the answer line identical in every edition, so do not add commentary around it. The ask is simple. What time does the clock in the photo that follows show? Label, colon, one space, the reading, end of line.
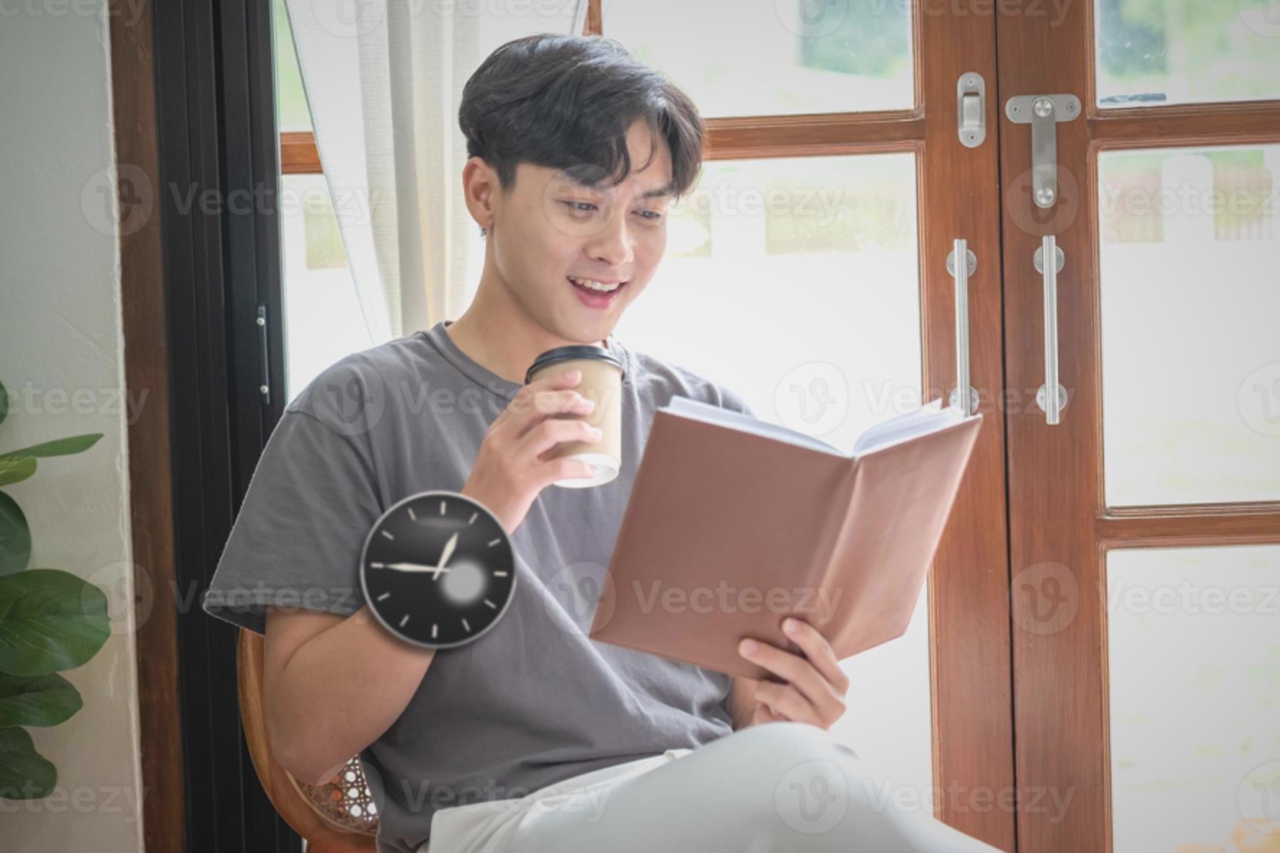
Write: 12:45
